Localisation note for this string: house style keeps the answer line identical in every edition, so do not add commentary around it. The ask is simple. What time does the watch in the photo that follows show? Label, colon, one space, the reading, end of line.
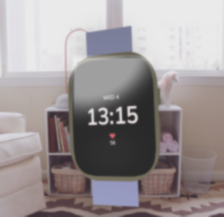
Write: 13:15
